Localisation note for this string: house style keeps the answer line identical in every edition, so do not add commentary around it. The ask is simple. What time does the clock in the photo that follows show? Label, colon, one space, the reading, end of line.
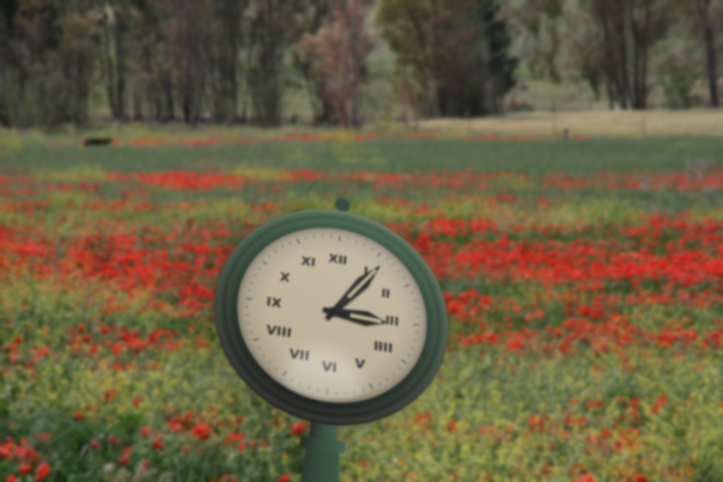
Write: 3:06
